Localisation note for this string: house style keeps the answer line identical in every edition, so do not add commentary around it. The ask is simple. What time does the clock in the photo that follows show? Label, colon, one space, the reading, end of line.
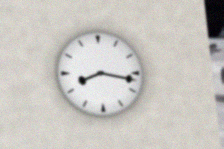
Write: 8:17
